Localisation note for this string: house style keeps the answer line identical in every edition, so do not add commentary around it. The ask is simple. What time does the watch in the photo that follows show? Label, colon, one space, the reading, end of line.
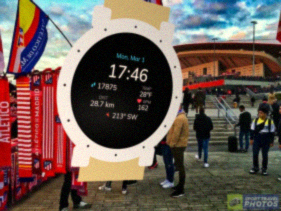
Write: 17:46
